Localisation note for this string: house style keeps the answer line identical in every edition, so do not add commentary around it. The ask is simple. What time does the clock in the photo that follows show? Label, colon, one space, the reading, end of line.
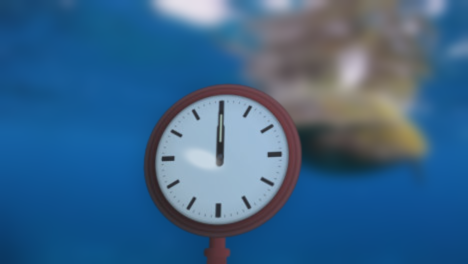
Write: 12:00
